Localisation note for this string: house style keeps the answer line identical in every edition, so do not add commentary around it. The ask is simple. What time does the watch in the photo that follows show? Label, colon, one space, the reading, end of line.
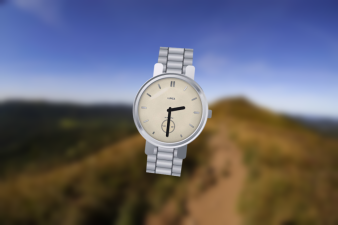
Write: 2:30
